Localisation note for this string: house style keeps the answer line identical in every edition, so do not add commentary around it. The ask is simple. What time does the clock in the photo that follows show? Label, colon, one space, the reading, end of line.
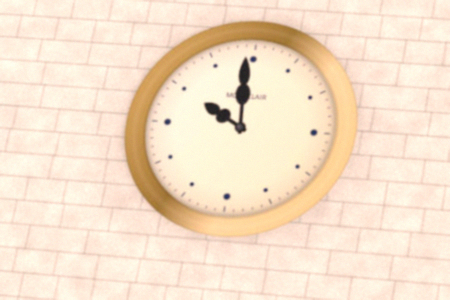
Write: 9:59
